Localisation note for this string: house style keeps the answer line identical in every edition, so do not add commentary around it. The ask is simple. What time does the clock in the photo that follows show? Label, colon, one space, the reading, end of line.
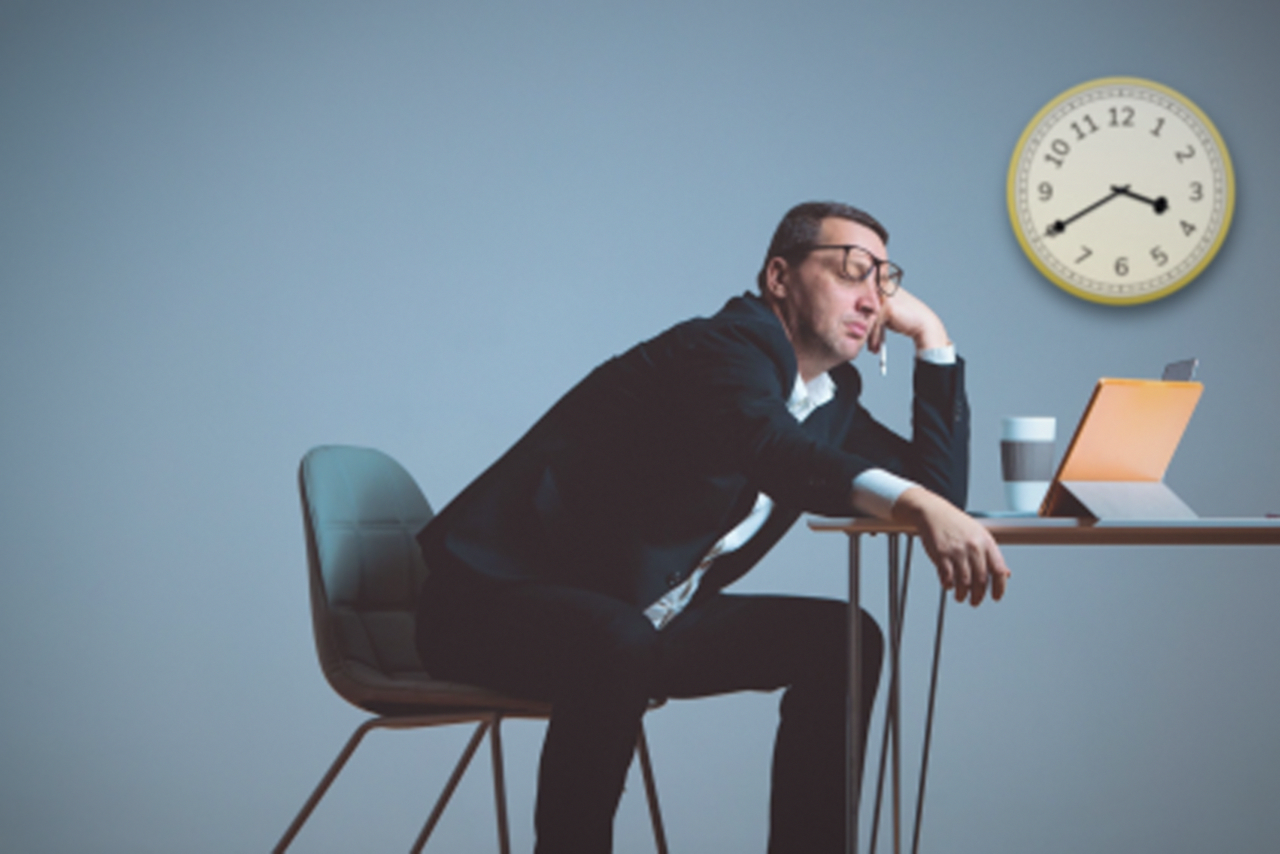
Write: 3:40
